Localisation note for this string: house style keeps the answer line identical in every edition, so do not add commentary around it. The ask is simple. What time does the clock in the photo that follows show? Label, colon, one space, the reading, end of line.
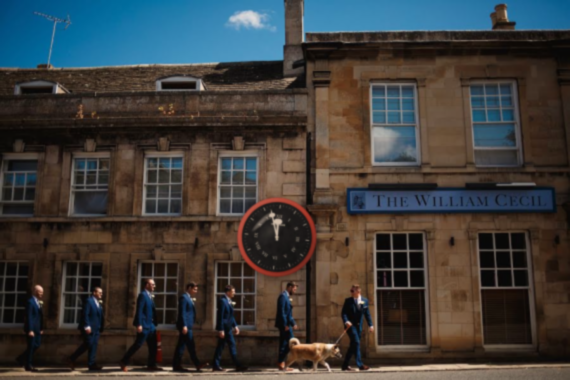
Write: 11:57
